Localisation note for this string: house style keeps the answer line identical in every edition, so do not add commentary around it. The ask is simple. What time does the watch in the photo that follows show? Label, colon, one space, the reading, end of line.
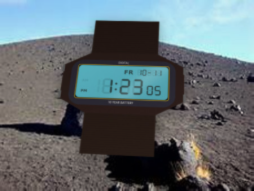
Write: 1:23:05
